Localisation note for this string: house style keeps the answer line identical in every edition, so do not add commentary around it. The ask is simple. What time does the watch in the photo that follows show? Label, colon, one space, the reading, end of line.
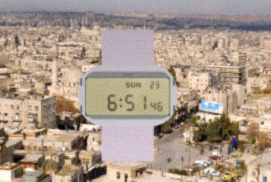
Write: 6:51:46
